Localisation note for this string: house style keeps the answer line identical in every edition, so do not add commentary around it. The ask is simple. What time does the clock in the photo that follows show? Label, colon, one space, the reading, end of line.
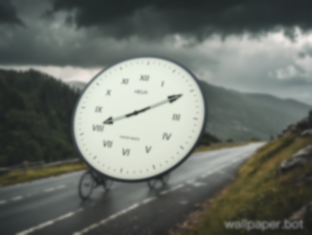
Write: 8:10
